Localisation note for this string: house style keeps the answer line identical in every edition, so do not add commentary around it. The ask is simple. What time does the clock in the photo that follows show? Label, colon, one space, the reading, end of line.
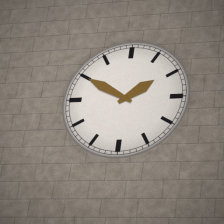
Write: 1:50
